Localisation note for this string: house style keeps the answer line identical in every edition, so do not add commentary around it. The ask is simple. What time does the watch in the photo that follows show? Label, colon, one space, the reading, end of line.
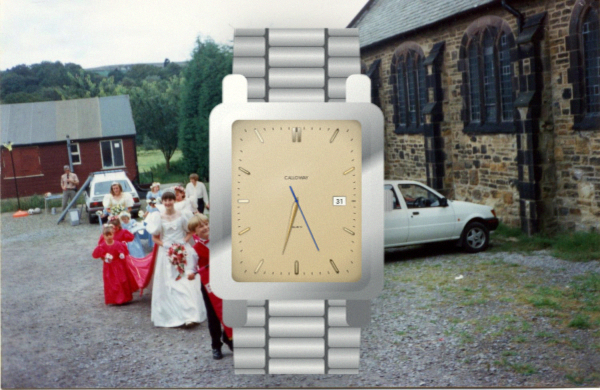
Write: 6:32:26
